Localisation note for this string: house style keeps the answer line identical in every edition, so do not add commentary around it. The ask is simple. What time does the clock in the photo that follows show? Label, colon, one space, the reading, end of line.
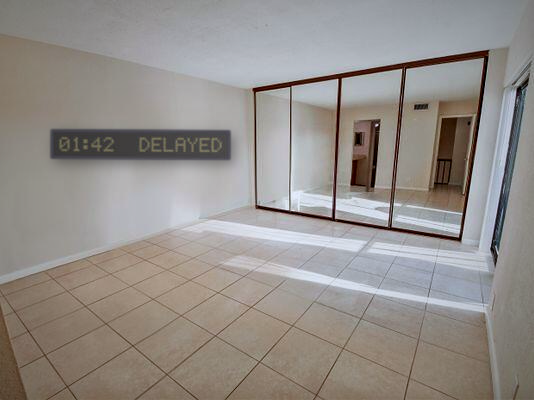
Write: 1:42
